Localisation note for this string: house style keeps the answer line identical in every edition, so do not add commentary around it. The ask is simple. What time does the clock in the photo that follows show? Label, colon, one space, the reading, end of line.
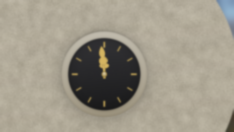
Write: 11:59
